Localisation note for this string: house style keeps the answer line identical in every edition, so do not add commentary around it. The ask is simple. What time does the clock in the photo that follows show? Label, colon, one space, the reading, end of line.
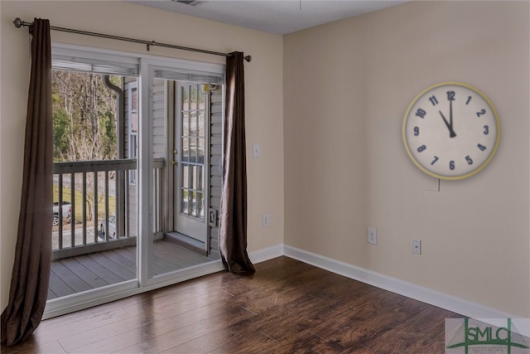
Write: 11:00
